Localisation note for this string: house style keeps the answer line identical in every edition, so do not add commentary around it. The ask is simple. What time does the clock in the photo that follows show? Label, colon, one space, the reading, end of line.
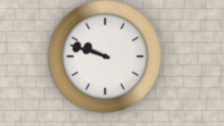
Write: 9:48
